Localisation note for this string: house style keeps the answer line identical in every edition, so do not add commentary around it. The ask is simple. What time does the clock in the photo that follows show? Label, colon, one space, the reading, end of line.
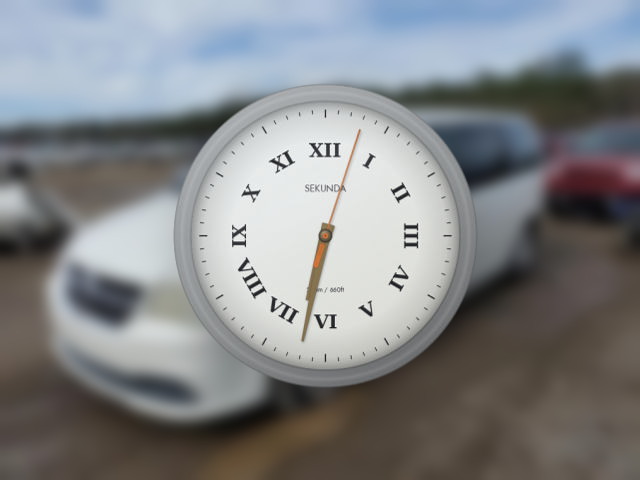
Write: 6:32:03
